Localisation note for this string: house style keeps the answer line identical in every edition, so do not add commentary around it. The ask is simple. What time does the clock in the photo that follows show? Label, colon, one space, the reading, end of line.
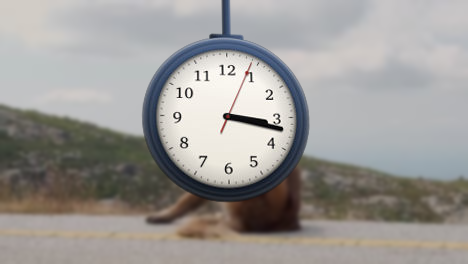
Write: 3:17:04
